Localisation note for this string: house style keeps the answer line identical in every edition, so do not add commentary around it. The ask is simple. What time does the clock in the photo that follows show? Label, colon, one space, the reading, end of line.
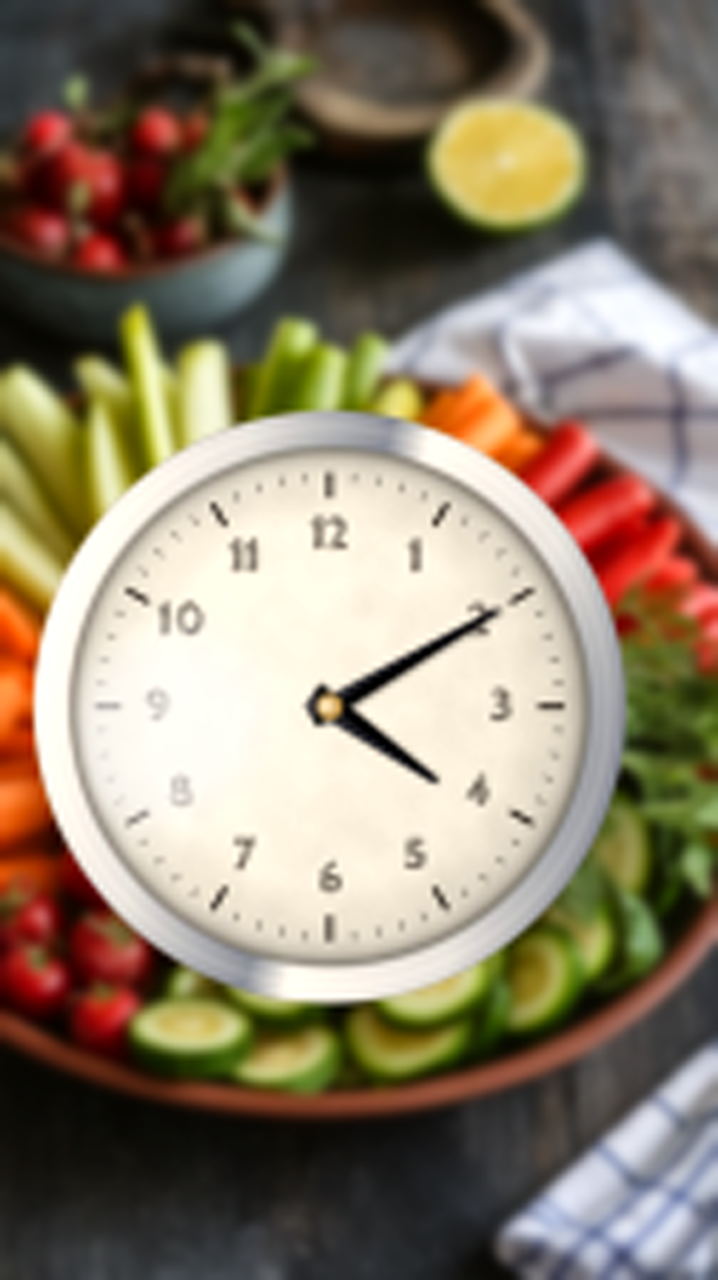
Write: 4:10
